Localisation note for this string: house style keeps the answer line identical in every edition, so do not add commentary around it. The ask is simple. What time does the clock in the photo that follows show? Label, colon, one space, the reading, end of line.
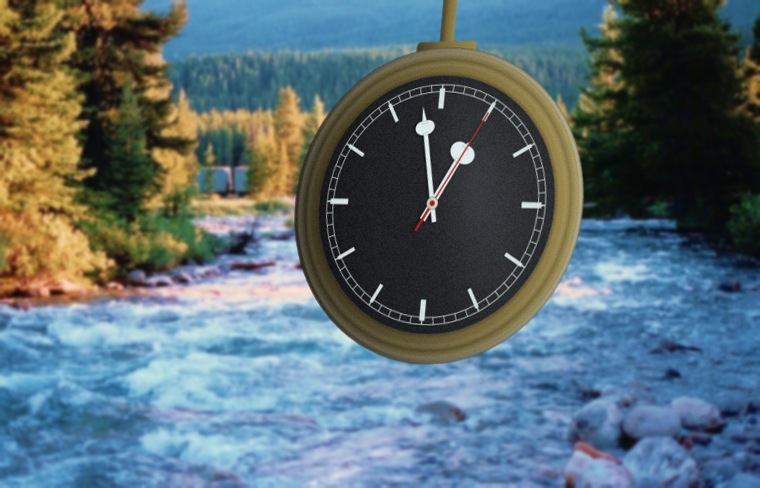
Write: 12:58:05
